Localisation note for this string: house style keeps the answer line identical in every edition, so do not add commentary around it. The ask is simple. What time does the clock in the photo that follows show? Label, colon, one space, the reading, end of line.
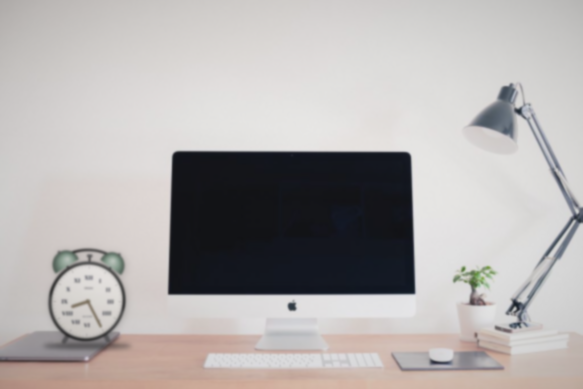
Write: 8:25
